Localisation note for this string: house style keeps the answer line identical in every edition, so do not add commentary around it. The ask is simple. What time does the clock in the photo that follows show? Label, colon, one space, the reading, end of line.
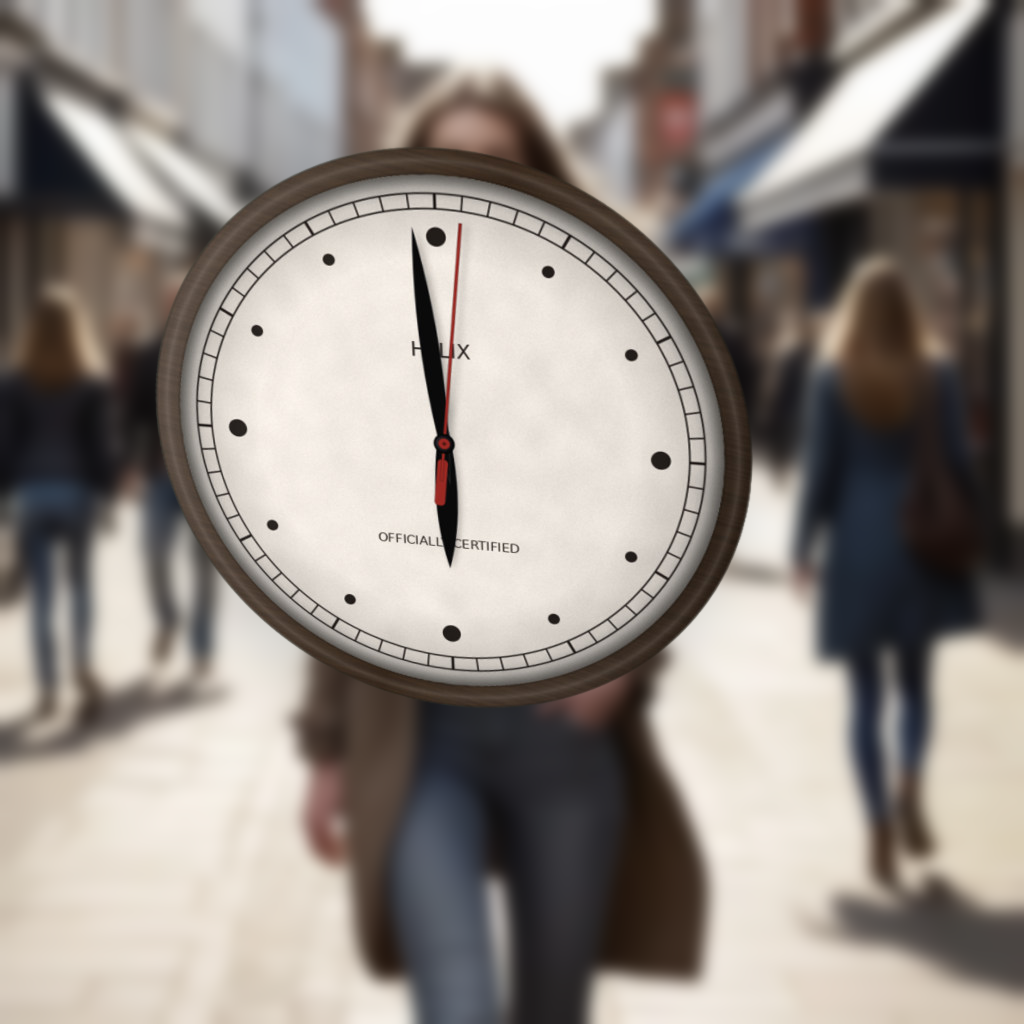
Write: 5:59:01
